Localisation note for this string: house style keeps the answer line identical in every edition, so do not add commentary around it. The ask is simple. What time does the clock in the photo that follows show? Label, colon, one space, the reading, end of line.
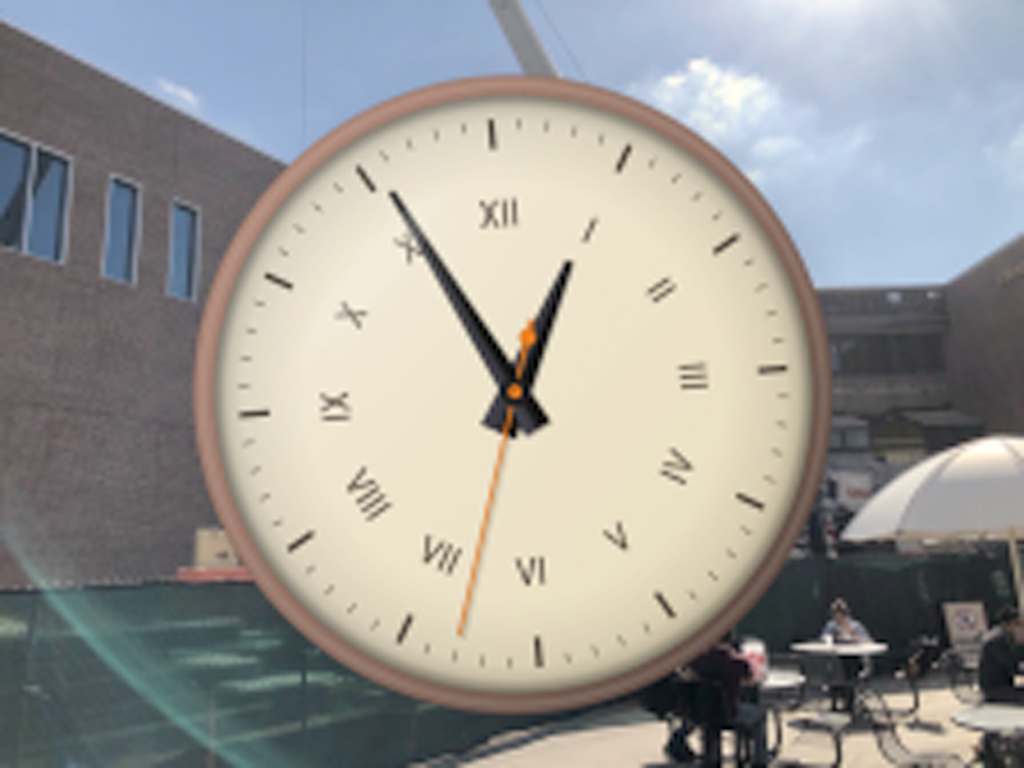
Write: 12:55:33
